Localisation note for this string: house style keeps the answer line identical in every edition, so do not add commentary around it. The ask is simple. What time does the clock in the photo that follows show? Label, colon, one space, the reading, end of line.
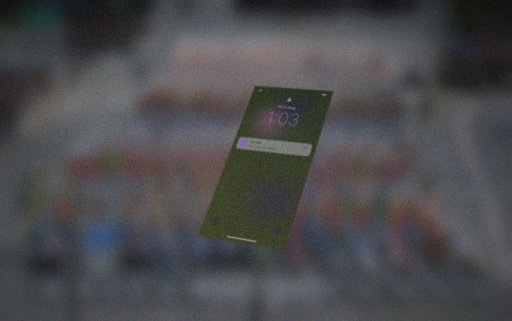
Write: 1:03
